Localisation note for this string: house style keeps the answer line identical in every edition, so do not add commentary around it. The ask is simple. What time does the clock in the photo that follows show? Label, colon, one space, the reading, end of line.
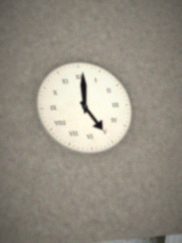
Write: 5:01
